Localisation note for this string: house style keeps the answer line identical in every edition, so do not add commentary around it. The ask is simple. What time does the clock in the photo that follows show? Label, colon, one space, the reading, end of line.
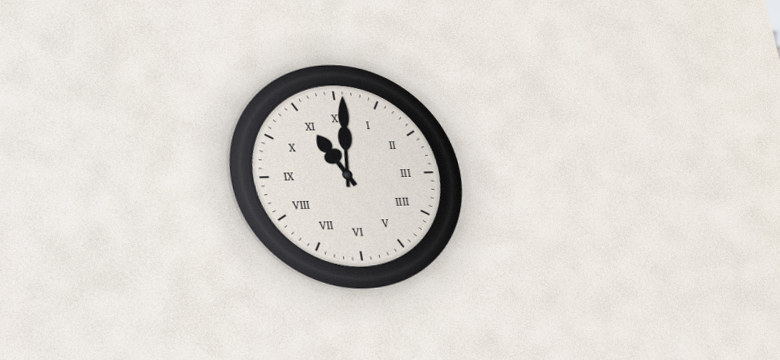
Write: 11:01
